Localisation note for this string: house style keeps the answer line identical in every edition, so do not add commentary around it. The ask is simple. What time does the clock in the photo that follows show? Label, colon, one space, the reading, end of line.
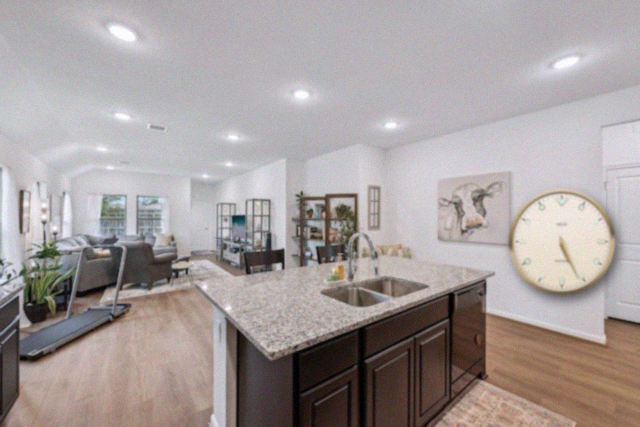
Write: 5:26
